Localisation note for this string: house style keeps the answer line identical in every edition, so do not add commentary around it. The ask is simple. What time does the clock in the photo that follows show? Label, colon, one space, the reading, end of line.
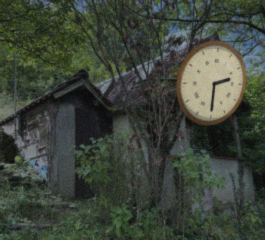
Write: 2:30
